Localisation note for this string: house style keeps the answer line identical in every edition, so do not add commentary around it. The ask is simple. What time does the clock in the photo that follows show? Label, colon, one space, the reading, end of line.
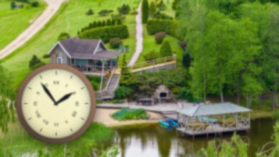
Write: 1:54
